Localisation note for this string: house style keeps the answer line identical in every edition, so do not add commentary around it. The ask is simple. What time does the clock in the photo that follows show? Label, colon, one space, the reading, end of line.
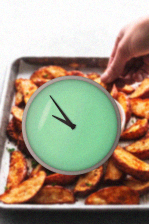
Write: 9:54
